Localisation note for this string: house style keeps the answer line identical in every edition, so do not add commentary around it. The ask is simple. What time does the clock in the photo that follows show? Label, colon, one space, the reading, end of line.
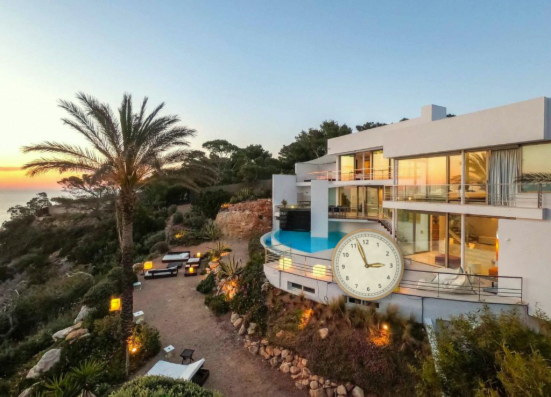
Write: 2:57
